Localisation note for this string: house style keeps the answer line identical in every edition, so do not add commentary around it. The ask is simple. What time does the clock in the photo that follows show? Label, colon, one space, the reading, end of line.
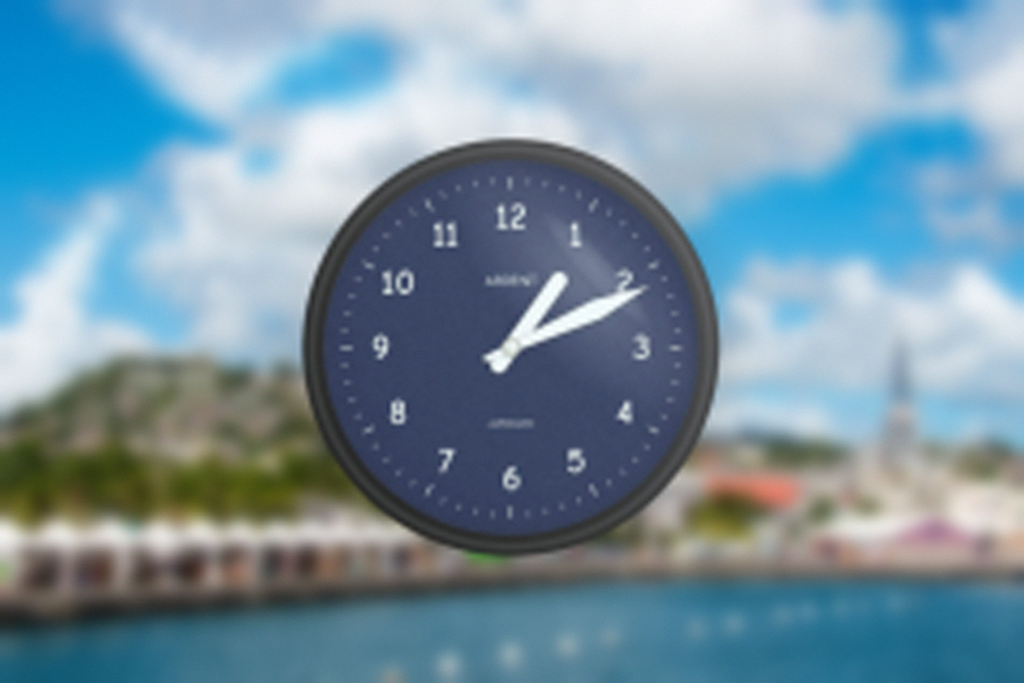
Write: 1:11
